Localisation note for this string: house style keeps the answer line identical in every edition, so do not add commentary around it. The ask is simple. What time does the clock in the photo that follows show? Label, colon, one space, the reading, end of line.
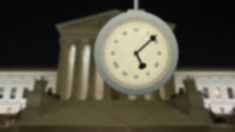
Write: 5:08
